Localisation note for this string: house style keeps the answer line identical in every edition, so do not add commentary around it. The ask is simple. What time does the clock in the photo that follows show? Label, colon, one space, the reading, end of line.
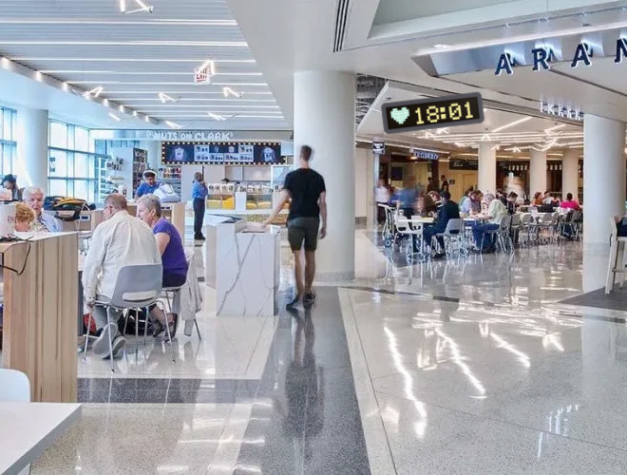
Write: 18:01
